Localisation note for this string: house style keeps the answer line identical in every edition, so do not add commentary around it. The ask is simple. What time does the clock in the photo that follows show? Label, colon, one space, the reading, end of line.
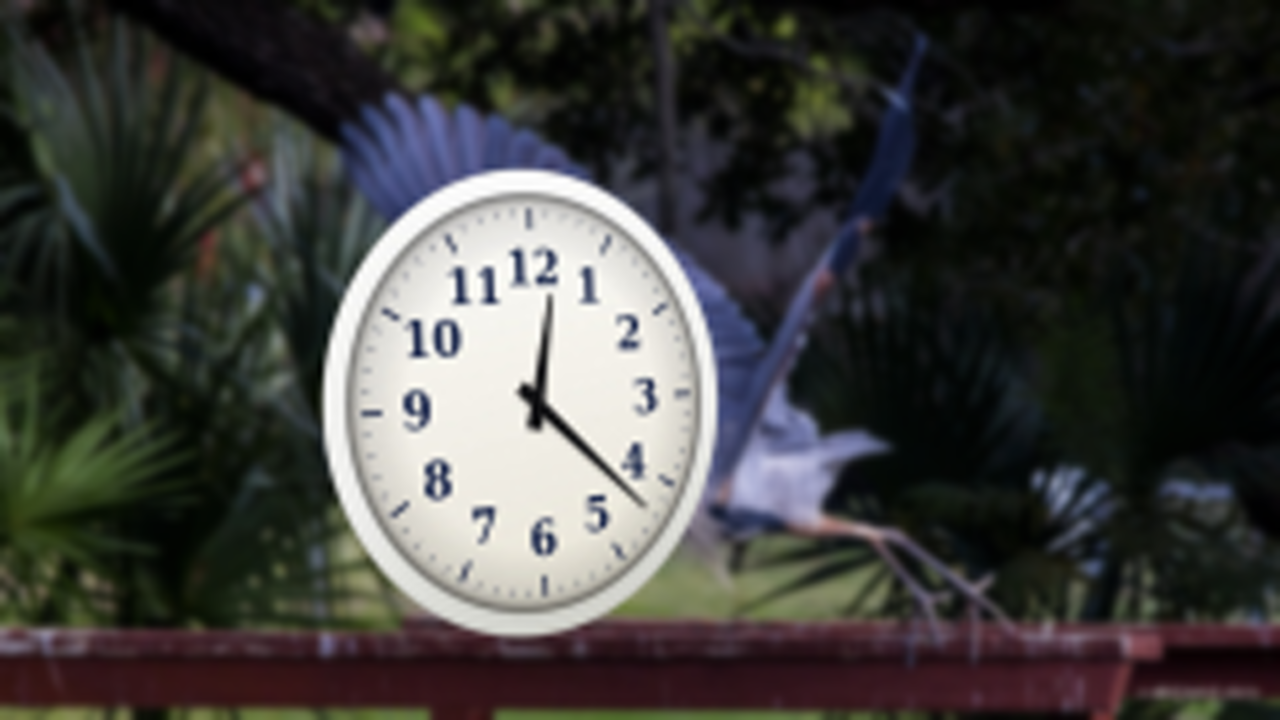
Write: 12:22
